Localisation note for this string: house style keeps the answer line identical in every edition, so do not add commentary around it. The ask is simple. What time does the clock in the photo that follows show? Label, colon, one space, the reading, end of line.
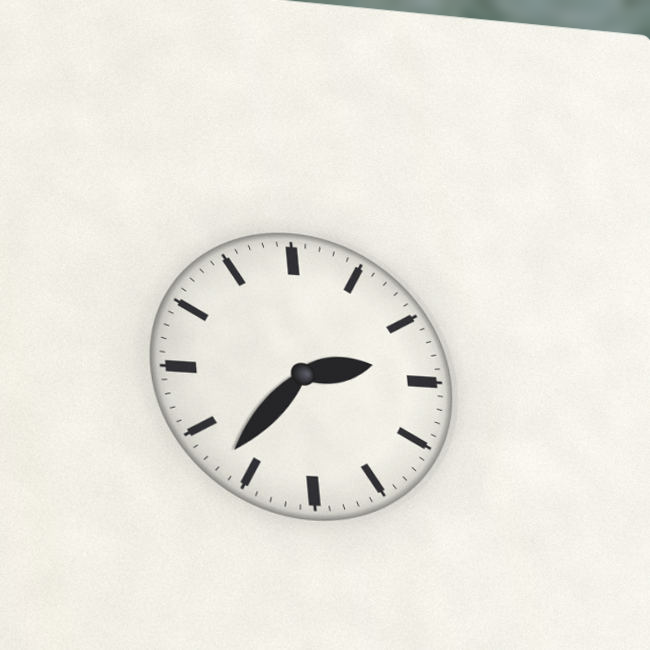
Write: 2:37
